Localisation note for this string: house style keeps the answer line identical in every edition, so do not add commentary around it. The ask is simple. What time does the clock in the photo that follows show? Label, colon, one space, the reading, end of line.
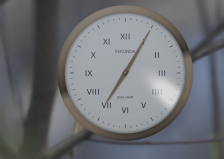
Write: 7:05
